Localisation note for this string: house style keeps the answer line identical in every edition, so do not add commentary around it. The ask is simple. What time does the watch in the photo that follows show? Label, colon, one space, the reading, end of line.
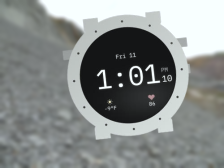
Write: 1:01:10
